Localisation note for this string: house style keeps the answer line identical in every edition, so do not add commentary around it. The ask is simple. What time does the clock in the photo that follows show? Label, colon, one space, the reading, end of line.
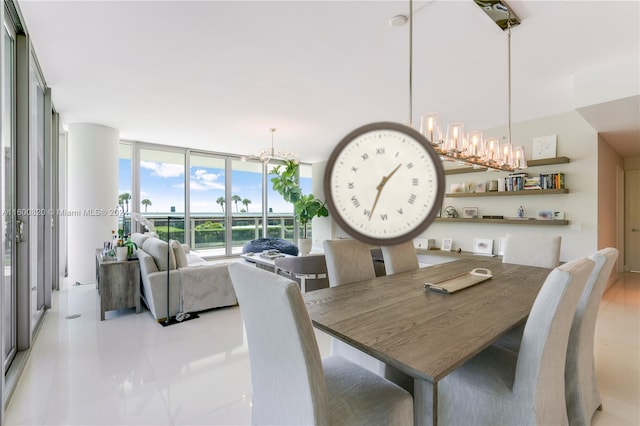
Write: 1:34
